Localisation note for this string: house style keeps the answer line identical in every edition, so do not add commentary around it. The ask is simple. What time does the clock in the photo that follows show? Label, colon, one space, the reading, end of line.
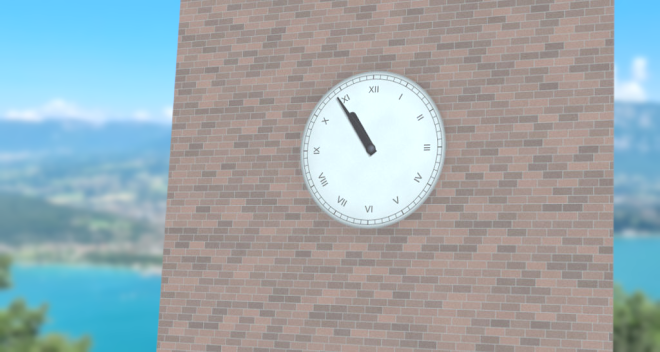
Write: 10:54
